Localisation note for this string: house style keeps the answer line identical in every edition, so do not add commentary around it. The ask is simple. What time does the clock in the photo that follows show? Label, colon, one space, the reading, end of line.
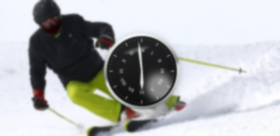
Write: 5:59
